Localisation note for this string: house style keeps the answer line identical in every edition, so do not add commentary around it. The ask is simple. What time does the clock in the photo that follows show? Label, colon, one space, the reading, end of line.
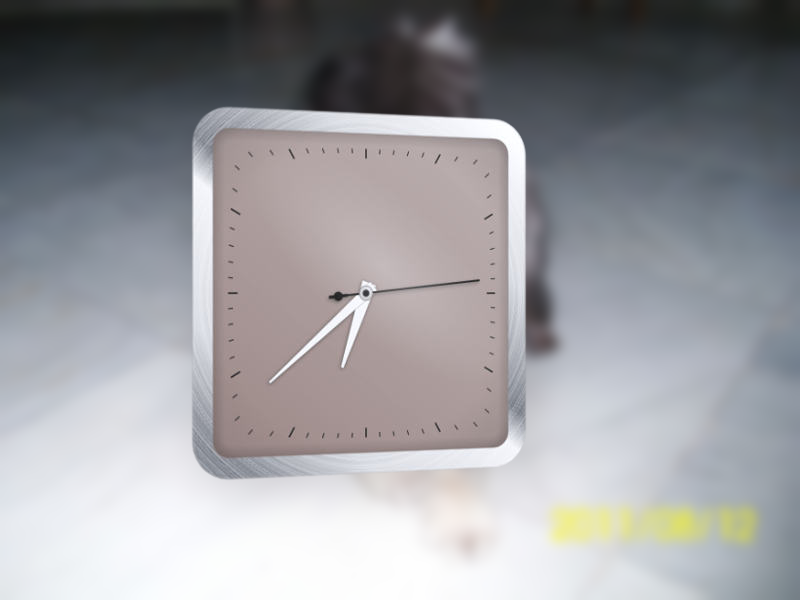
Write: 6:38:14
